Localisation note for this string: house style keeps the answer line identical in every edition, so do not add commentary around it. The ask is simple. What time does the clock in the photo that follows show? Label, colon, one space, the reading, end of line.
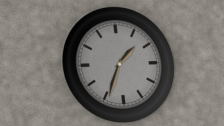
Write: 1:34
